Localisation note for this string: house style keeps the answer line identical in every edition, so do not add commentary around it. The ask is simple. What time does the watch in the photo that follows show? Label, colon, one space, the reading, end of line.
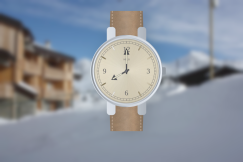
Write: 8:00
